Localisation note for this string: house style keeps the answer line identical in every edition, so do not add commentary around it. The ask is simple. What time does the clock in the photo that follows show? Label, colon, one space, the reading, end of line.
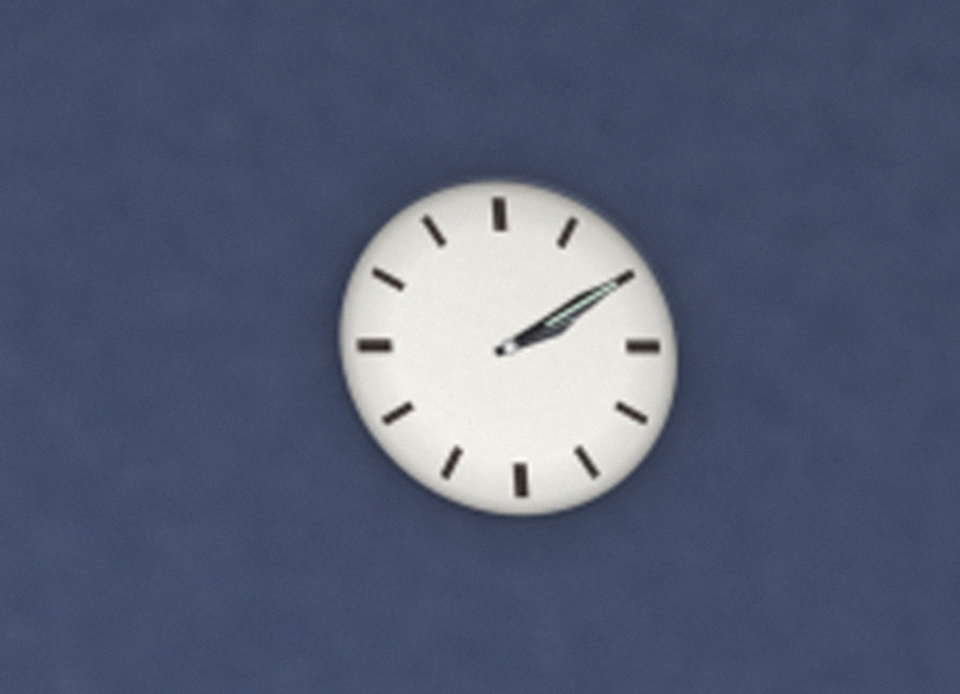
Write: 2:10
